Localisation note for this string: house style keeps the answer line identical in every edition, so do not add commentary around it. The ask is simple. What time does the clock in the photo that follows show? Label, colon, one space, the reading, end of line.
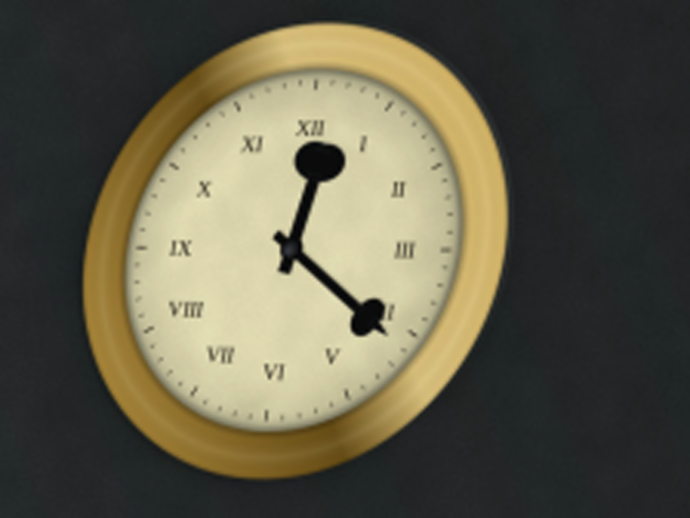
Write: 12:21
